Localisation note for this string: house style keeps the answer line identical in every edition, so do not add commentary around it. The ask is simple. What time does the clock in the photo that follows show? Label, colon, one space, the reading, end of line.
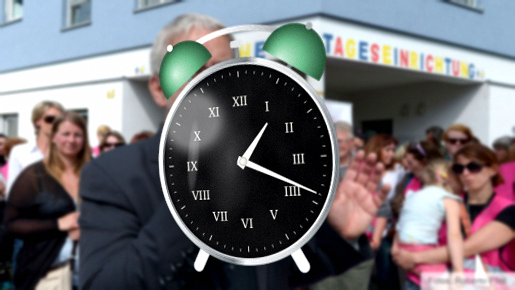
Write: 1:19
